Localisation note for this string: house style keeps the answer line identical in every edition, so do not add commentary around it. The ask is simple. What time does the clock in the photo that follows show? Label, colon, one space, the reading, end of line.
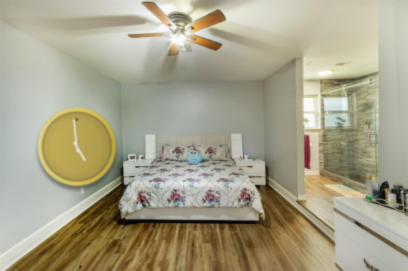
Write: 4:59
